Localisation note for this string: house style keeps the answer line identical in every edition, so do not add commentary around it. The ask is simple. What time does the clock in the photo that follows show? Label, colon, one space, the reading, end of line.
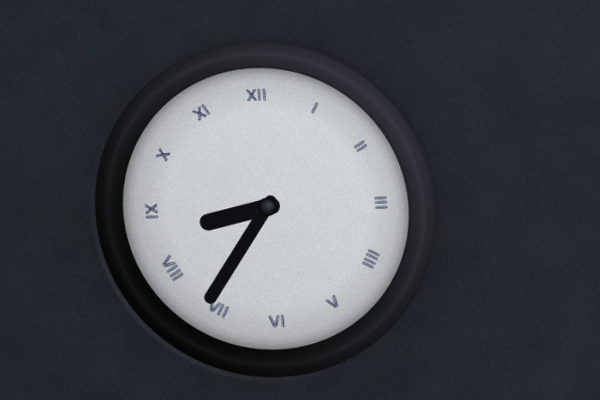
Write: 8:36
